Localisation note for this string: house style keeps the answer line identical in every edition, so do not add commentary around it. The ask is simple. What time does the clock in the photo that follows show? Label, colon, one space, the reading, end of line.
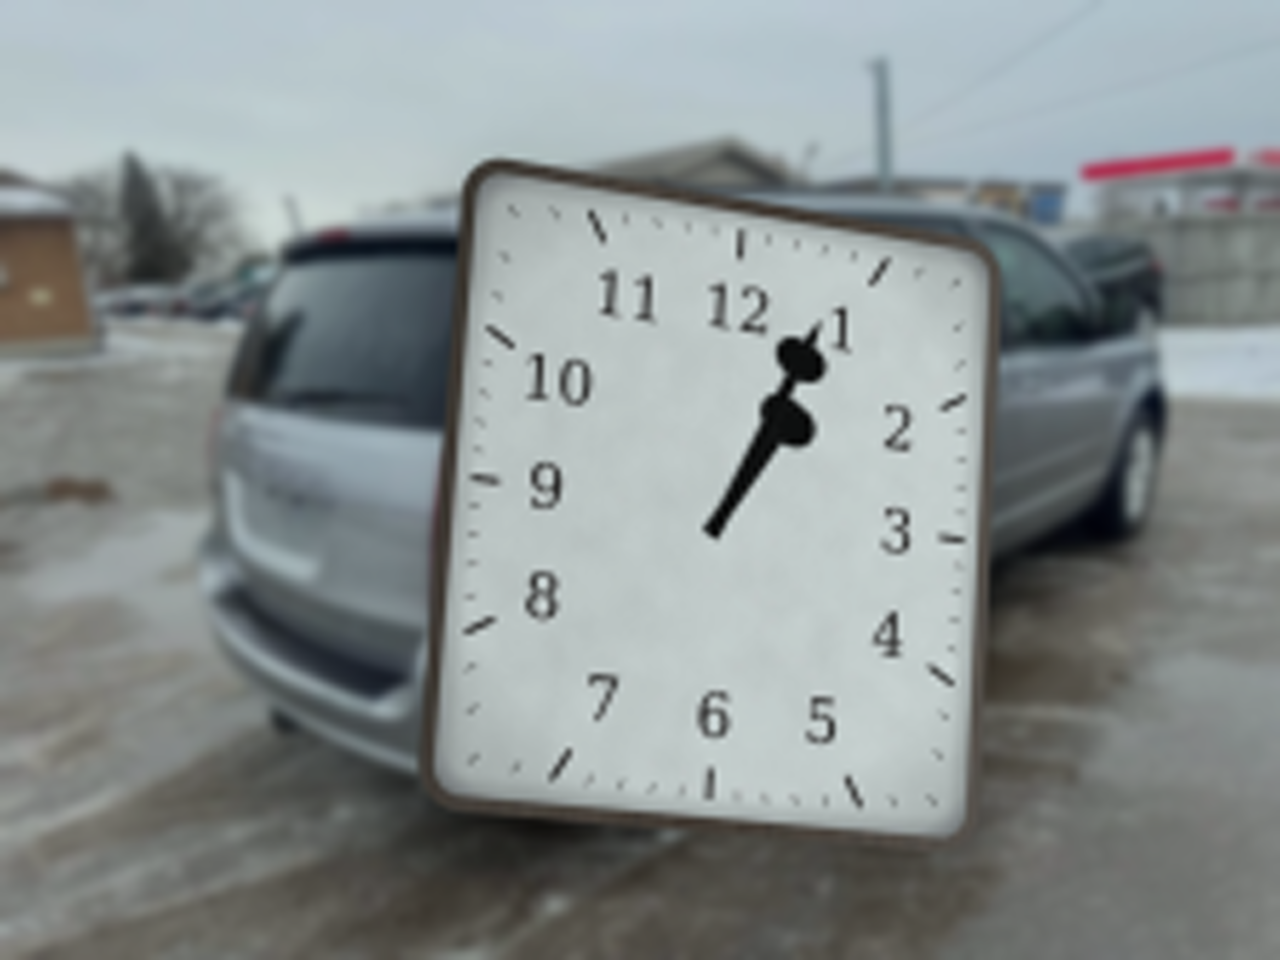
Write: 1:04
